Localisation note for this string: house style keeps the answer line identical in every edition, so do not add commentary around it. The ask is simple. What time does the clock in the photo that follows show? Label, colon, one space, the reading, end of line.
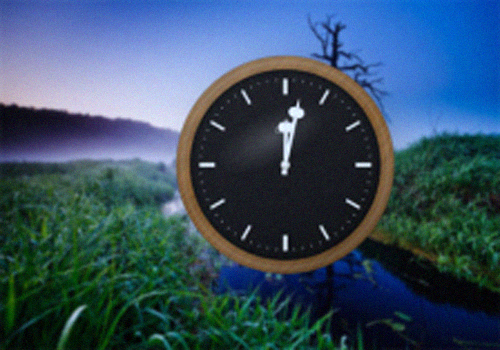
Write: 12:02
